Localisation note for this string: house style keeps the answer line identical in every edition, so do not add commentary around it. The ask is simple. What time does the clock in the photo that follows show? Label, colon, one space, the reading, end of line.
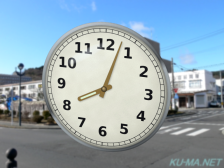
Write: 8:03
